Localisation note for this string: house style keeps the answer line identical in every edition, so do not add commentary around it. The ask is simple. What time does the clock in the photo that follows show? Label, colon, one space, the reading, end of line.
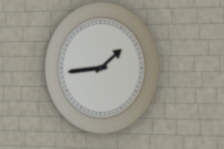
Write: 1:44
